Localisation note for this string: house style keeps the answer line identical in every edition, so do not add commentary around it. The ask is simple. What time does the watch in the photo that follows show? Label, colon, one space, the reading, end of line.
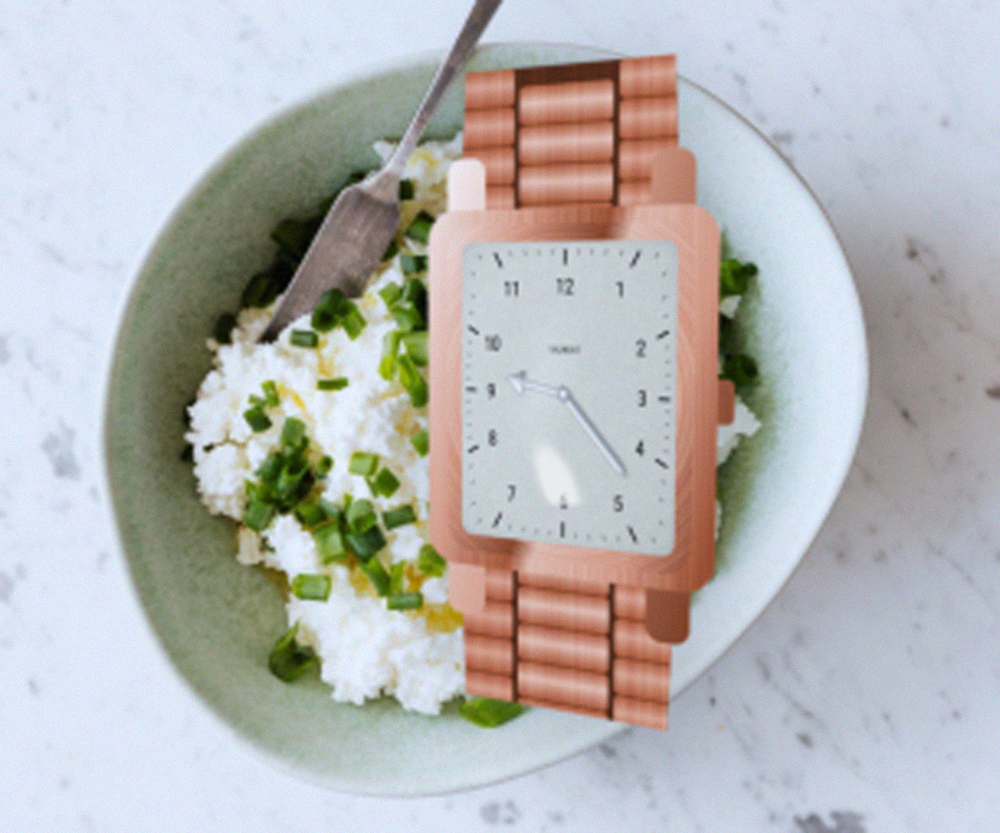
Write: 9:23
